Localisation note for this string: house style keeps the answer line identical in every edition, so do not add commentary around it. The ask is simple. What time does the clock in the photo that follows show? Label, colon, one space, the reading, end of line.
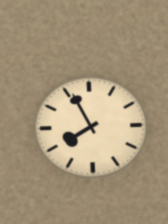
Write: 7:56
